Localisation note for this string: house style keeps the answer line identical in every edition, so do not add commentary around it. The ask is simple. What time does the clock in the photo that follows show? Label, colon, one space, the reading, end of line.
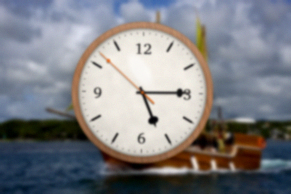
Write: 5:14:52
